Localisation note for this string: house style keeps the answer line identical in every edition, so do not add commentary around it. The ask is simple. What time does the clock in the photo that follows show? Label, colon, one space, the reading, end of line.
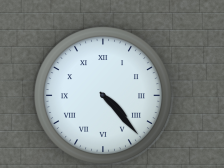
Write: 4:23
